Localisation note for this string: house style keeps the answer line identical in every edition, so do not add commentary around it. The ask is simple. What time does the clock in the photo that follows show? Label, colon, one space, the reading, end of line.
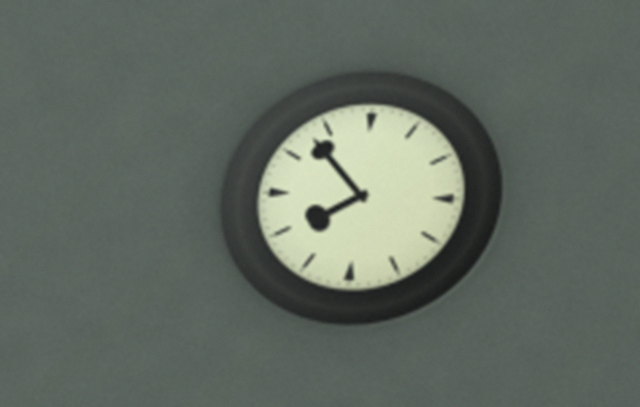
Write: 7:53
